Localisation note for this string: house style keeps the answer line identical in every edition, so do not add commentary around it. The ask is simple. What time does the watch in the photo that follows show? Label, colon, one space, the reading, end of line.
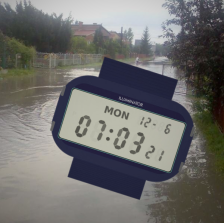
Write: 7:03:21
